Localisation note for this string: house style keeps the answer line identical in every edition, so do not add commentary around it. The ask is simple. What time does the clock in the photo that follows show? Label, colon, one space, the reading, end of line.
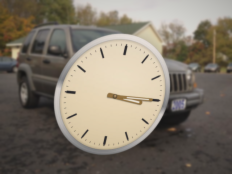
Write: 3:15
